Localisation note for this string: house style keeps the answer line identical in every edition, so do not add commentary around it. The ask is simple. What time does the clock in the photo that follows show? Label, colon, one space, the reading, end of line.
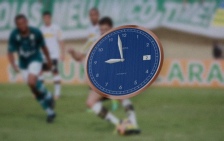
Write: 8:58
